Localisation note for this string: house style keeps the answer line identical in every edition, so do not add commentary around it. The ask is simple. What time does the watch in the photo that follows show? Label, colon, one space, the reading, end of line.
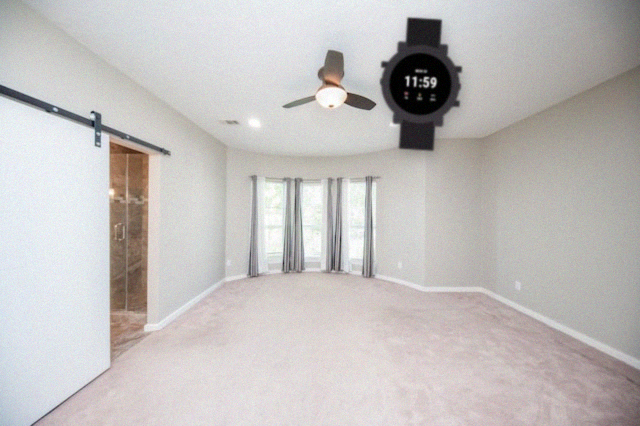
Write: 11:59
